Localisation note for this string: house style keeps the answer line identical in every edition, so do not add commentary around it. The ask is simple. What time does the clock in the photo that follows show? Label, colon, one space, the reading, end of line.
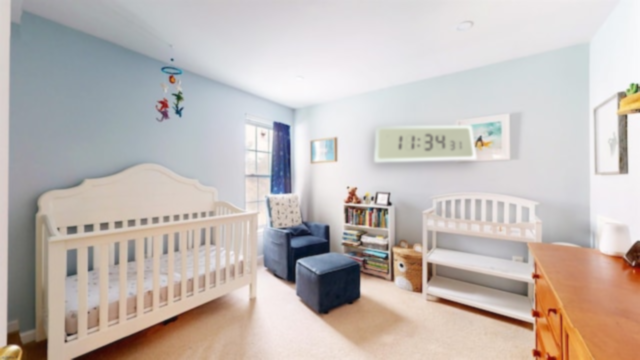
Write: 11:34
